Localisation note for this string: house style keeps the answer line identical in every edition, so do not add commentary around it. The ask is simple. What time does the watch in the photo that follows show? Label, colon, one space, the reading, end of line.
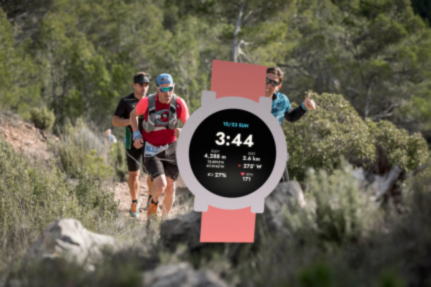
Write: 3:44
